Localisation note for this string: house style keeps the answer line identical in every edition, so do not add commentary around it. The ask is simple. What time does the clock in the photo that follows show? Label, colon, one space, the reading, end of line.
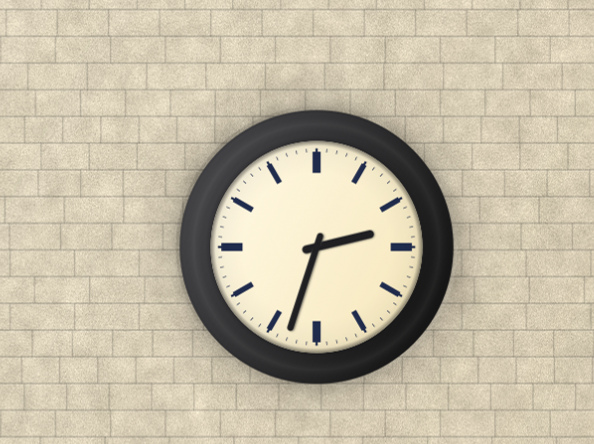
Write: 2:33
